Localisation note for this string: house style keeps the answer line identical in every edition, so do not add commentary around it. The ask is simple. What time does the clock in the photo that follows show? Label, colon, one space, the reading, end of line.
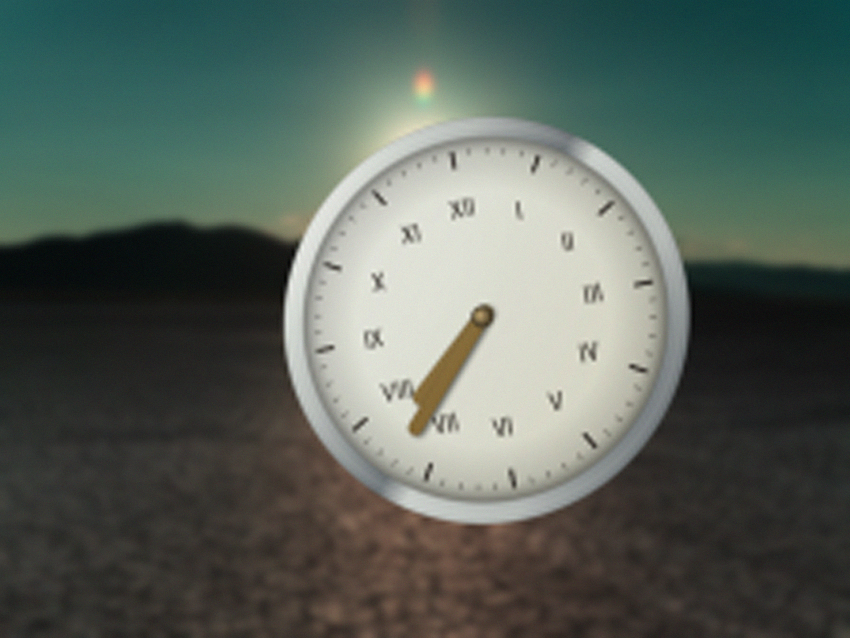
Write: 7:37
